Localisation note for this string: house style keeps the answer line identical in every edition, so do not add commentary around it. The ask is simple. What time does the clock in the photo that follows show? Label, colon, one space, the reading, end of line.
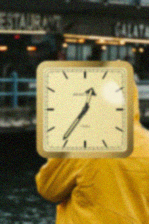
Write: 12:36
